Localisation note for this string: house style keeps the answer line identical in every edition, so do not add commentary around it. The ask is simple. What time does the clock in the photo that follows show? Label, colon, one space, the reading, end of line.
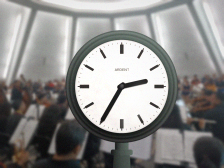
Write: 2:35
